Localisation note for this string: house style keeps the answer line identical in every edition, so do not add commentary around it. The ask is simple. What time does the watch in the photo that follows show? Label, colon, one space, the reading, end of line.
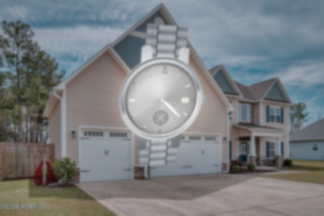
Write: 4:22
